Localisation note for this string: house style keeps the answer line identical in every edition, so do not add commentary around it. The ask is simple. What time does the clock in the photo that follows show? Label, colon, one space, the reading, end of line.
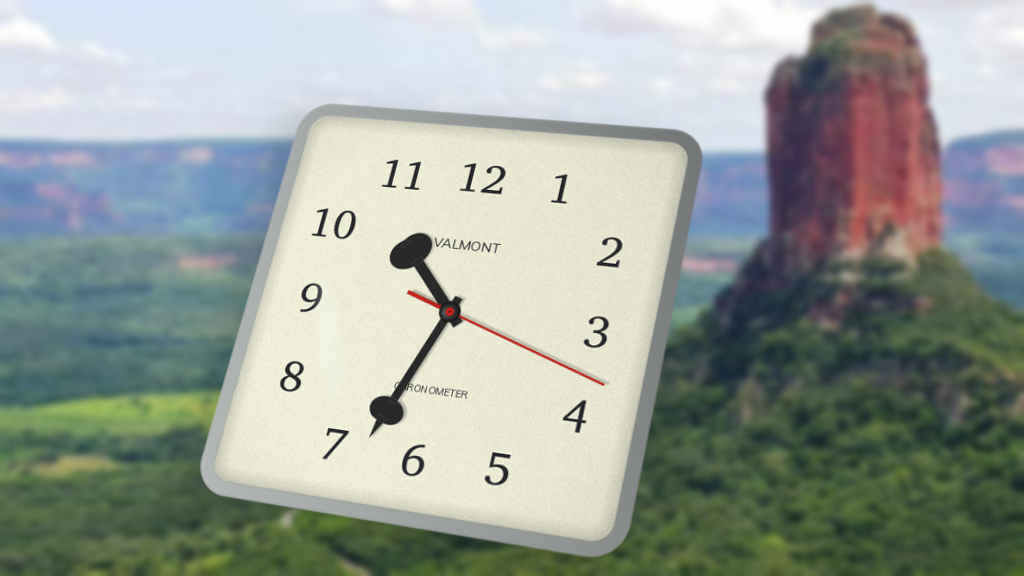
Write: 10:33:18
